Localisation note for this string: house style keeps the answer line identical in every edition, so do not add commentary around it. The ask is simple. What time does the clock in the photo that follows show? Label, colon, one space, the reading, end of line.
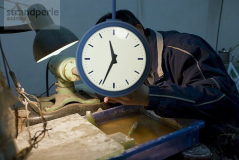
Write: 11:34
